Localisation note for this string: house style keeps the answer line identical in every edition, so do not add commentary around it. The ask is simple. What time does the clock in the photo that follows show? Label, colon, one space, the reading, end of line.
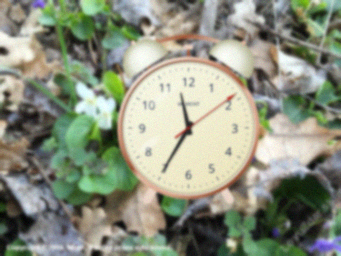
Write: 11:35:09
